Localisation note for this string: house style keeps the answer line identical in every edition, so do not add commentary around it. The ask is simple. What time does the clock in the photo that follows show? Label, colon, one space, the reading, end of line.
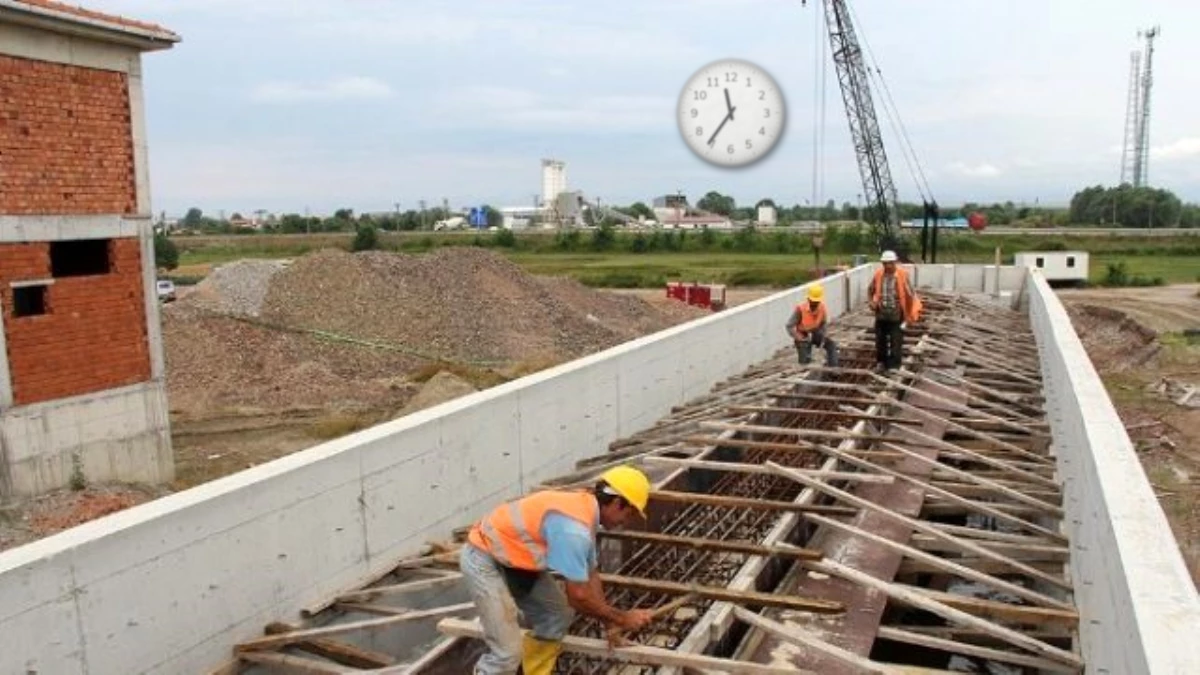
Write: 11:36
